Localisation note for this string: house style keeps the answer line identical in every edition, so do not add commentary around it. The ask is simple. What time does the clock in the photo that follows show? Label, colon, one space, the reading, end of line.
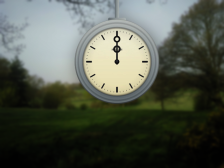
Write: 12:00
